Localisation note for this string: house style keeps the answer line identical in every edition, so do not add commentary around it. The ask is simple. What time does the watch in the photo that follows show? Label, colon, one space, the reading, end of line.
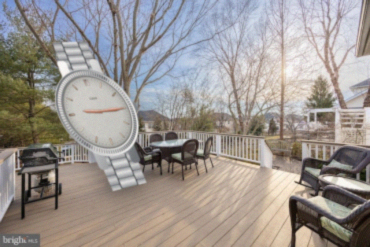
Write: 9:15
